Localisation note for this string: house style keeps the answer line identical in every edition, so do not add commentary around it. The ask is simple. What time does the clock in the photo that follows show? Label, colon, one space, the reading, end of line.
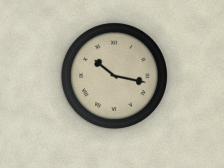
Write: 10:17
